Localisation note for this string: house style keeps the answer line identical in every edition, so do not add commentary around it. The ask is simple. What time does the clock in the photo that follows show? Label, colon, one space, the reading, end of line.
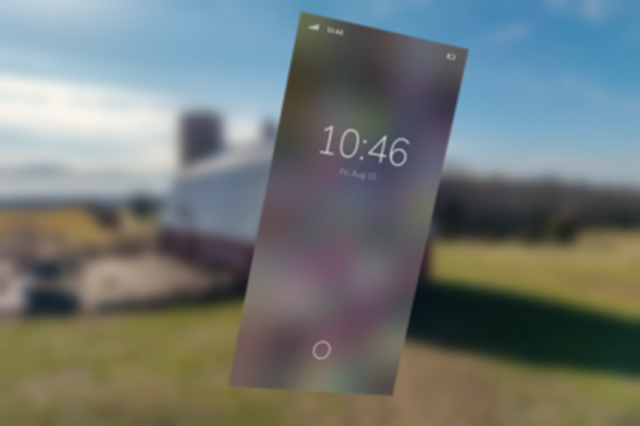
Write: 10:46
